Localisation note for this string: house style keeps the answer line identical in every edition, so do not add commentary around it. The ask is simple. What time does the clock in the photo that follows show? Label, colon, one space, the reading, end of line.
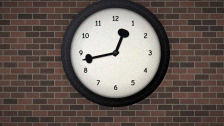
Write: 12:43
